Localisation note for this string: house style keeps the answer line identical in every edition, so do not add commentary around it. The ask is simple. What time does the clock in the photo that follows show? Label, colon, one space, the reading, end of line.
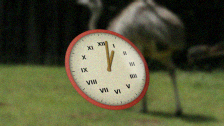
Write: 1:02
